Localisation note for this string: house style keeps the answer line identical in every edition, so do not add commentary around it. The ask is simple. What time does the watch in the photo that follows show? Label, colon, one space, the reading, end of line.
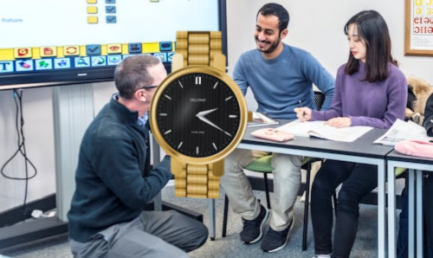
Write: 2:20
